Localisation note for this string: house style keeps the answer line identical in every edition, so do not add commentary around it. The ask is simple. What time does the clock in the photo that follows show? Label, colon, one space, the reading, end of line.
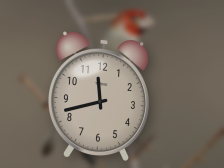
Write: 11:42
